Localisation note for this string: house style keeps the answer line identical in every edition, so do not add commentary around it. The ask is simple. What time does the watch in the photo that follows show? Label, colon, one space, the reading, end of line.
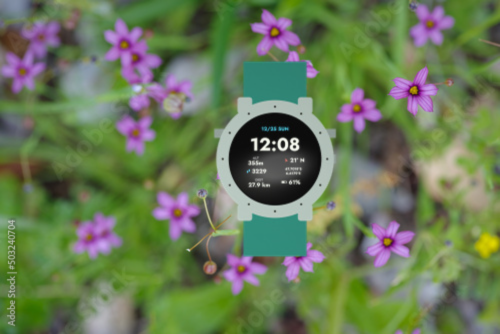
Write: 12:08
